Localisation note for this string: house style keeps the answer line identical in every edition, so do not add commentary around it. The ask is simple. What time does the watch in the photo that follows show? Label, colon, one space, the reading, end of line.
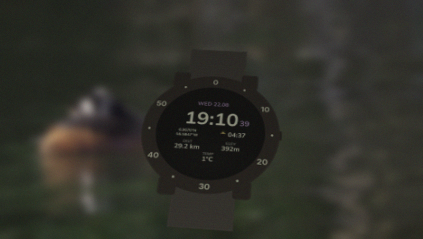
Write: 19:10:39
